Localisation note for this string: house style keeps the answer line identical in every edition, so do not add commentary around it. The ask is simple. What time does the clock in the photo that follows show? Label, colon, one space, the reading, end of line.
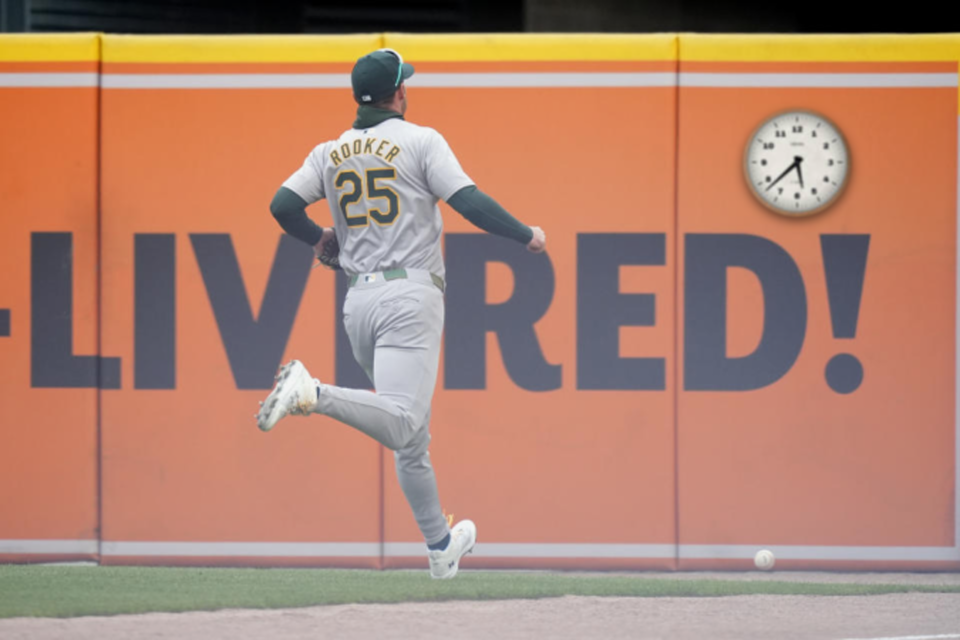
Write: 5:38
